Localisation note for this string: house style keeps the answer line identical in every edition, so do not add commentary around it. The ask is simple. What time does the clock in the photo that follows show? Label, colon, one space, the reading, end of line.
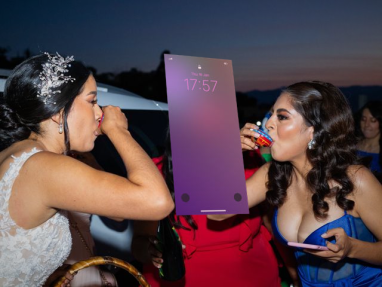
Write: 17:57
